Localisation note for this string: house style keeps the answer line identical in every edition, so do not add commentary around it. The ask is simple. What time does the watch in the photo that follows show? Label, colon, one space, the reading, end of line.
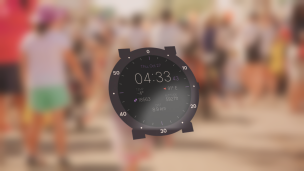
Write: 4:33
